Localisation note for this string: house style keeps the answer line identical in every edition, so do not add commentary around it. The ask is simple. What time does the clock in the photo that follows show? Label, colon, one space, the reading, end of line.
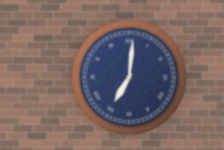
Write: 7:01
